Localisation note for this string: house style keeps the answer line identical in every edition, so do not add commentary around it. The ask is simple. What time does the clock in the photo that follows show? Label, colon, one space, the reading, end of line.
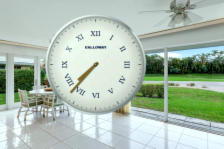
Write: 7:37
